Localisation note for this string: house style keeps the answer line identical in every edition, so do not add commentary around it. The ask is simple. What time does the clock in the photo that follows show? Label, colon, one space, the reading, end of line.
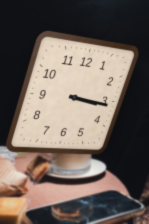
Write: 3:16
